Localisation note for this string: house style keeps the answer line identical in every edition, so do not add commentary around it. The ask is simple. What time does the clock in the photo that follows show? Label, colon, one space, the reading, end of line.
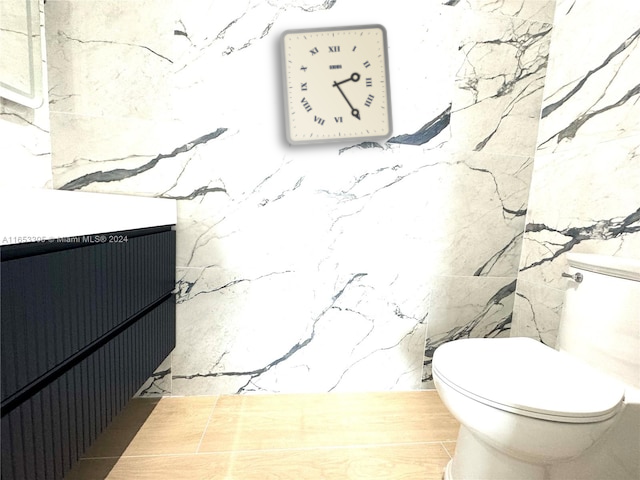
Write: 2:25
